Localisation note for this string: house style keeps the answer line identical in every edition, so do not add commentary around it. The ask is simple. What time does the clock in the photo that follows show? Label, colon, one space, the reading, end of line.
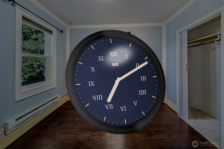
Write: 7:11
